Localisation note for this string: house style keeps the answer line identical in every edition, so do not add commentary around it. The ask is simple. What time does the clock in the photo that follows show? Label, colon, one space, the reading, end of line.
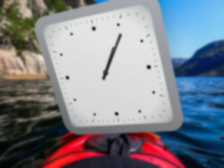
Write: 1:06
